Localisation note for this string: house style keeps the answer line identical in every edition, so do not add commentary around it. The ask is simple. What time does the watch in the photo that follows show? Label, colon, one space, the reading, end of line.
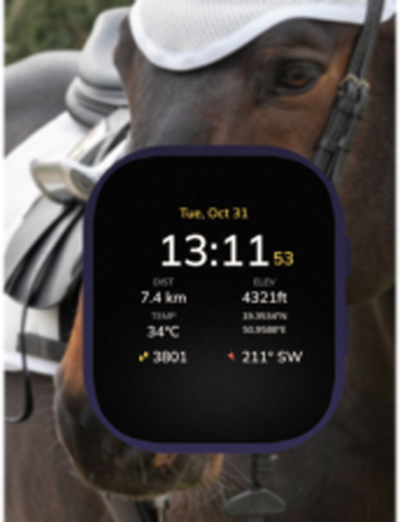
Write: 13:11
